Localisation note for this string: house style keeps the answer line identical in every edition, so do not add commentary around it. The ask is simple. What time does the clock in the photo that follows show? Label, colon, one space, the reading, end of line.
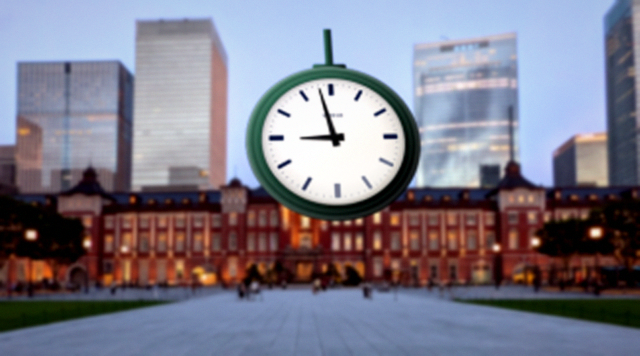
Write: 8:58
